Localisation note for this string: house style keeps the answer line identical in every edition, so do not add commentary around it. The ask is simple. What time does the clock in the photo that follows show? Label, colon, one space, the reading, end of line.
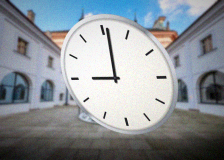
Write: 9:01
